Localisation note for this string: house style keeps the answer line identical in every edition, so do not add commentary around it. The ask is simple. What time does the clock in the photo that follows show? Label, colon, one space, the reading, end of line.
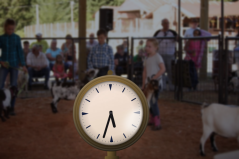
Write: 5:33
